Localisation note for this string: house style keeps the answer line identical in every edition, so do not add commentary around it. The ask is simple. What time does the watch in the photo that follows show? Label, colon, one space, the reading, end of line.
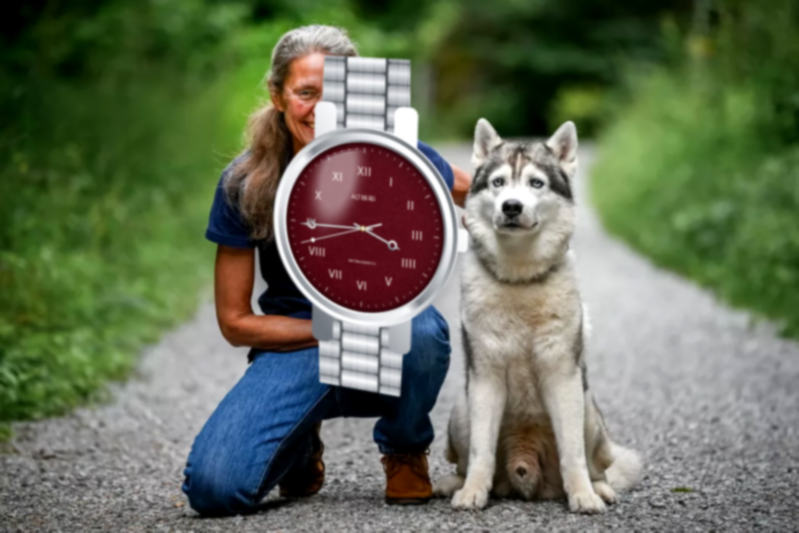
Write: 3:44:42
